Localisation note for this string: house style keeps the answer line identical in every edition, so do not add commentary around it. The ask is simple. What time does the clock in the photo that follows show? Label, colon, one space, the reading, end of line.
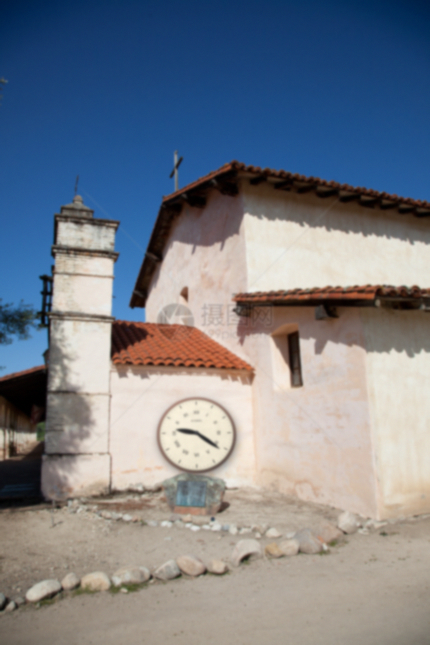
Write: 9:21
